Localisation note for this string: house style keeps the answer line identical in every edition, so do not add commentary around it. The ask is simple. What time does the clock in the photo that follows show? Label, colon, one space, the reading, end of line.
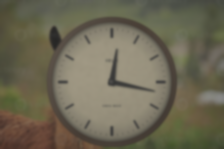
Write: 12:17
